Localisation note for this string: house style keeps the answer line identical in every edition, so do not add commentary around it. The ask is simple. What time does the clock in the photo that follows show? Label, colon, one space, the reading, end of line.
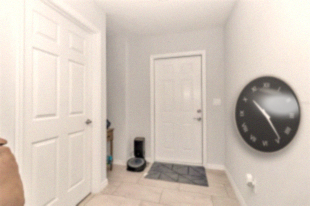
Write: 10:24
